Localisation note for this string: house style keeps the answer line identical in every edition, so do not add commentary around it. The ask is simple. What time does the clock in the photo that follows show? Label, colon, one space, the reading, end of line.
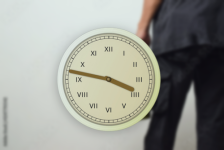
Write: 3:47
